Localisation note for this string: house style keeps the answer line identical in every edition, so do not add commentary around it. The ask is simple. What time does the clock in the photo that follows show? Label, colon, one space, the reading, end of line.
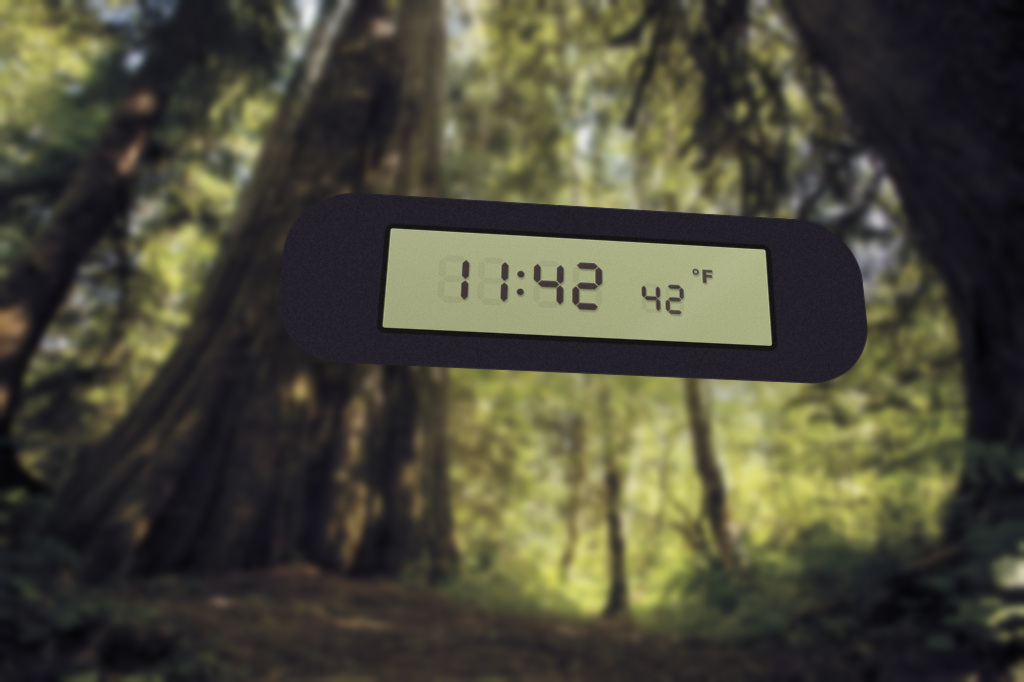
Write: 11:42
